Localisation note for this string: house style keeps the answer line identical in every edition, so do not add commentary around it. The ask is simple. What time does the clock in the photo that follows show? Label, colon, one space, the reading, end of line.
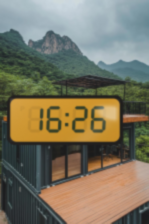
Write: 16:26
